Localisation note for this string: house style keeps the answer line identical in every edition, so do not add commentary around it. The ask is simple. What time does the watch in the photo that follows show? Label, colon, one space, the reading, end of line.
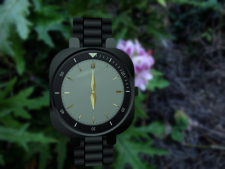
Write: 6:00
